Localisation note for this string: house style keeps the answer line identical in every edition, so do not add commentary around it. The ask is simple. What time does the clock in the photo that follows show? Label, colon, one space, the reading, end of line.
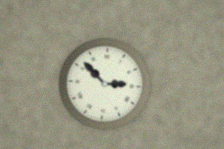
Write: 2:52
